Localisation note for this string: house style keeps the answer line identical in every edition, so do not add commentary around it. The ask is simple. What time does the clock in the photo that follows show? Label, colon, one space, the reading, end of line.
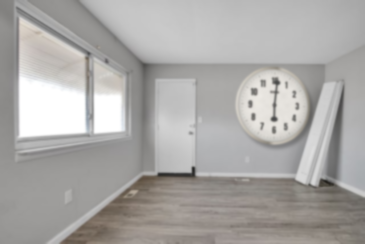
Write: 6:01
